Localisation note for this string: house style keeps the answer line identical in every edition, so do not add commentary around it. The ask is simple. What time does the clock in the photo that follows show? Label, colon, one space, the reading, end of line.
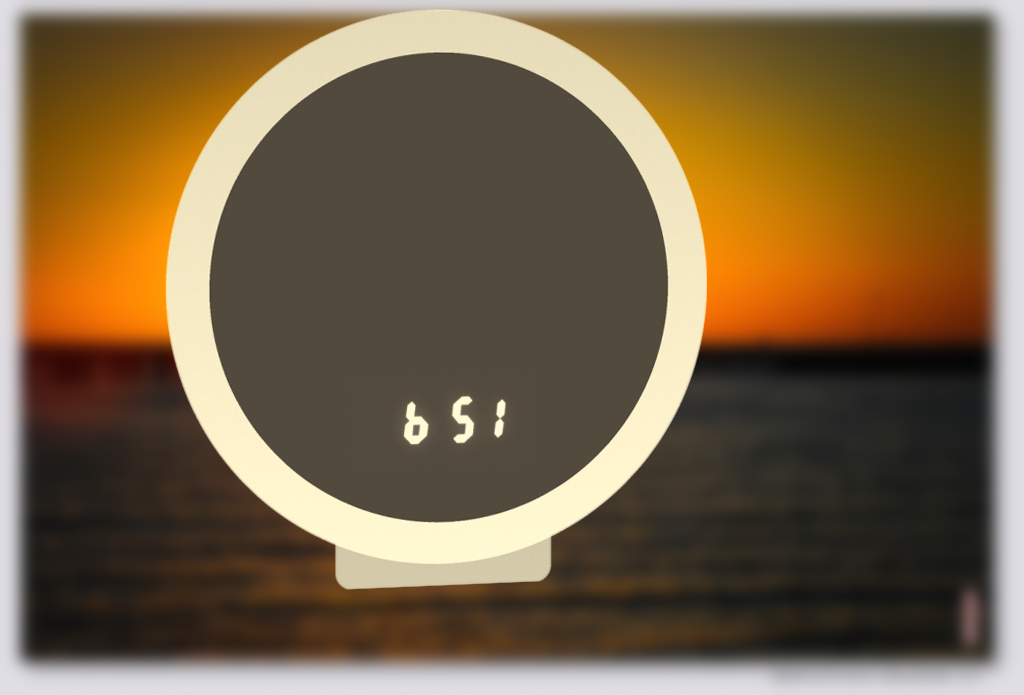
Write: 6:51
